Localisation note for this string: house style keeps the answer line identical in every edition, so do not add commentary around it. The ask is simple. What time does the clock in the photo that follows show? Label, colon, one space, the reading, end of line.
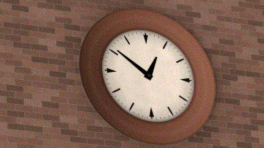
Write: 12:51
